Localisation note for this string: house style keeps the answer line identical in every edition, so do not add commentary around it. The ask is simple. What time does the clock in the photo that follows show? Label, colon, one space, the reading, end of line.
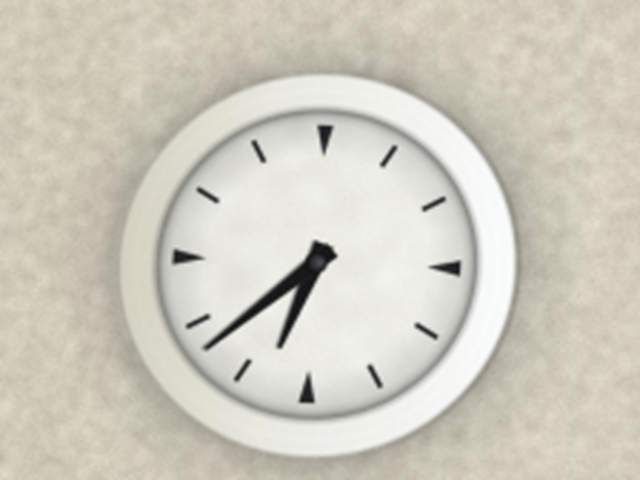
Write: 6:38
